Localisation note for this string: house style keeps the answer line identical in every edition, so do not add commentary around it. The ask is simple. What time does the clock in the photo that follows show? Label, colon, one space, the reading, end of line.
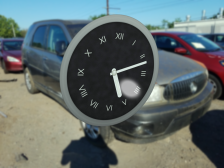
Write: 5:12
